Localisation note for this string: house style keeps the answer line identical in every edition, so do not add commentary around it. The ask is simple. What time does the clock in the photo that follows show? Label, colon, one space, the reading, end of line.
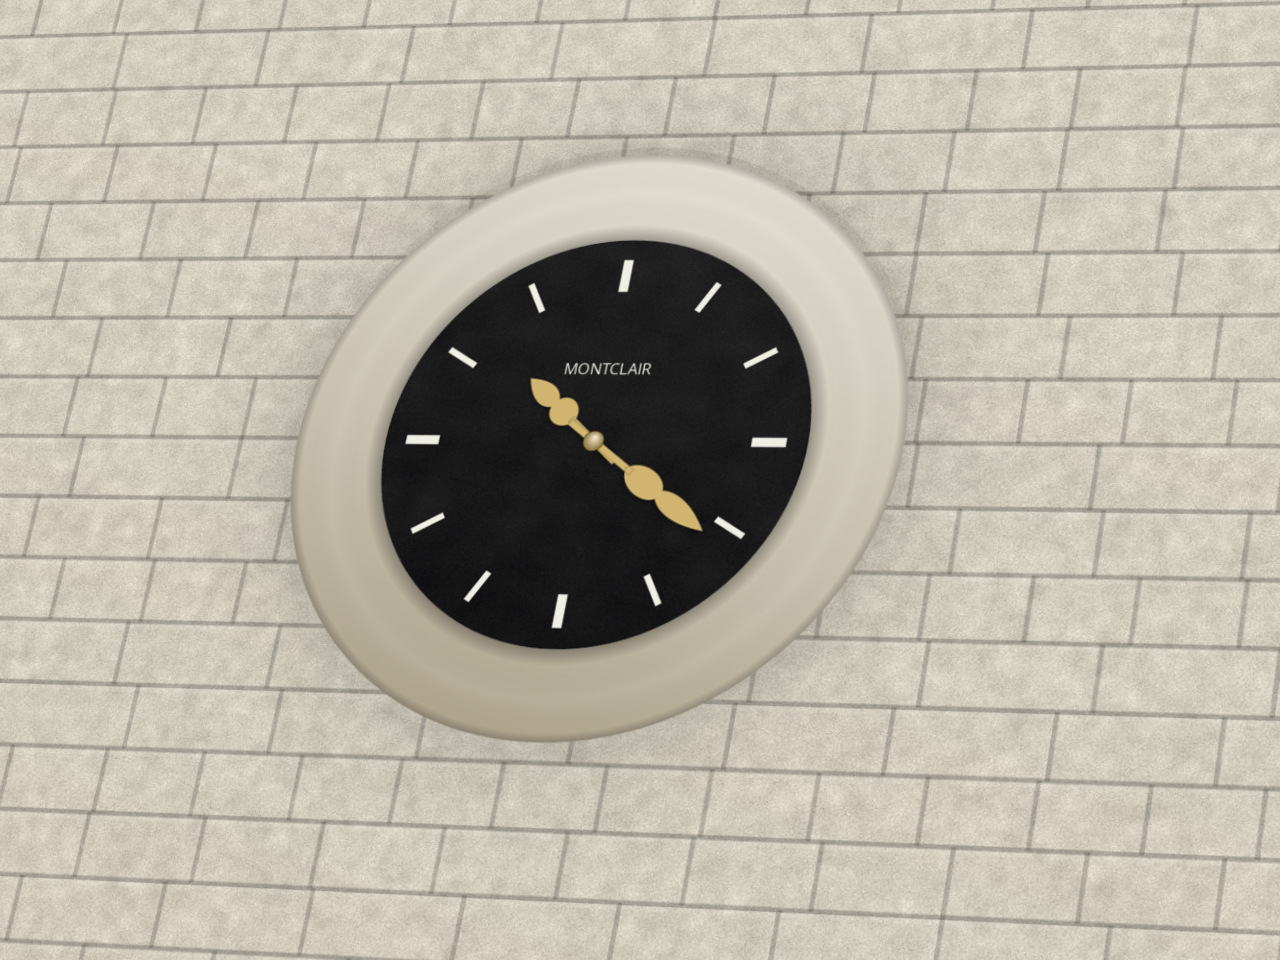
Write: 10:21
